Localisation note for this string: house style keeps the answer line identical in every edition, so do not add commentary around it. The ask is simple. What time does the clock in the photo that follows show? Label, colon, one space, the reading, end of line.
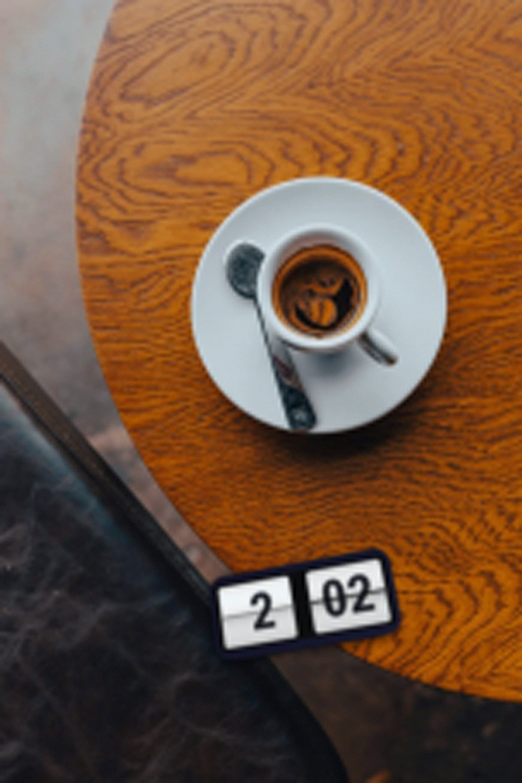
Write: 2:02
